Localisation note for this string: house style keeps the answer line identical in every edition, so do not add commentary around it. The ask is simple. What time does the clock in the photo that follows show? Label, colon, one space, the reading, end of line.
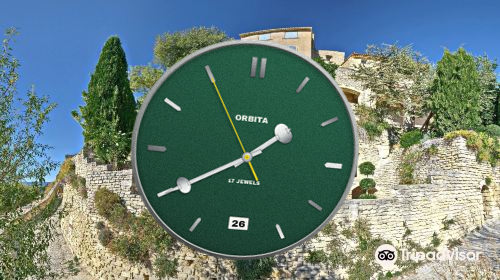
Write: 1:39:55
